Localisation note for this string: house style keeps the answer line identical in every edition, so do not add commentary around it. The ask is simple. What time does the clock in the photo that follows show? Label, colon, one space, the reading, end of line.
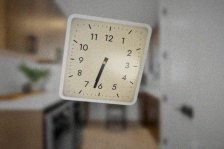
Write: 6:32
